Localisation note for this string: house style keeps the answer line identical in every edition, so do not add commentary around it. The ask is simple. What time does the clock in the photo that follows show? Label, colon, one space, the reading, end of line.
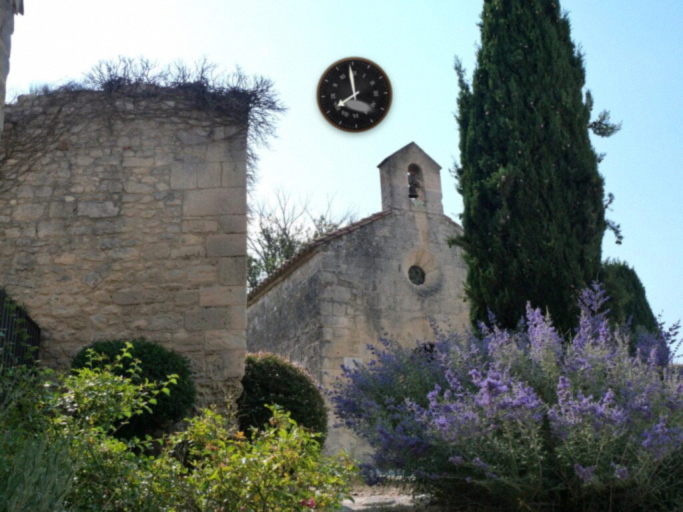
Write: 7:59
